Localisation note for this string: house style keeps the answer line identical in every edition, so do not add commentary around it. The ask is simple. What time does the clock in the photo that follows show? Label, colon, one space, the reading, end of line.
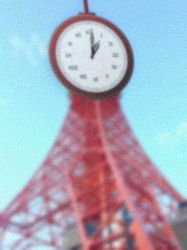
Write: 1:01
